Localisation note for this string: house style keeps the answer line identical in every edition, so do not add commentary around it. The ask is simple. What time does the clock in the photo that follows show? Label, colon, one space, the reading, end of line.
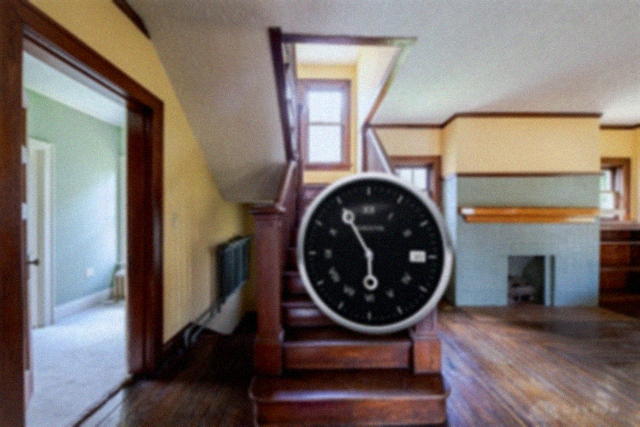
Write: 5:55
